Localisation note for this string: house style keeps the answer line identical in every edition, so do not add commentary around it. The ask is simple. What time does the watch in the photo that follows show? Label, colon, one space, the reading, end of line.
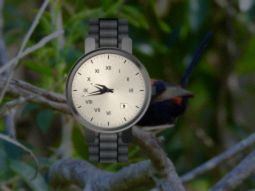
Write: 9:43
